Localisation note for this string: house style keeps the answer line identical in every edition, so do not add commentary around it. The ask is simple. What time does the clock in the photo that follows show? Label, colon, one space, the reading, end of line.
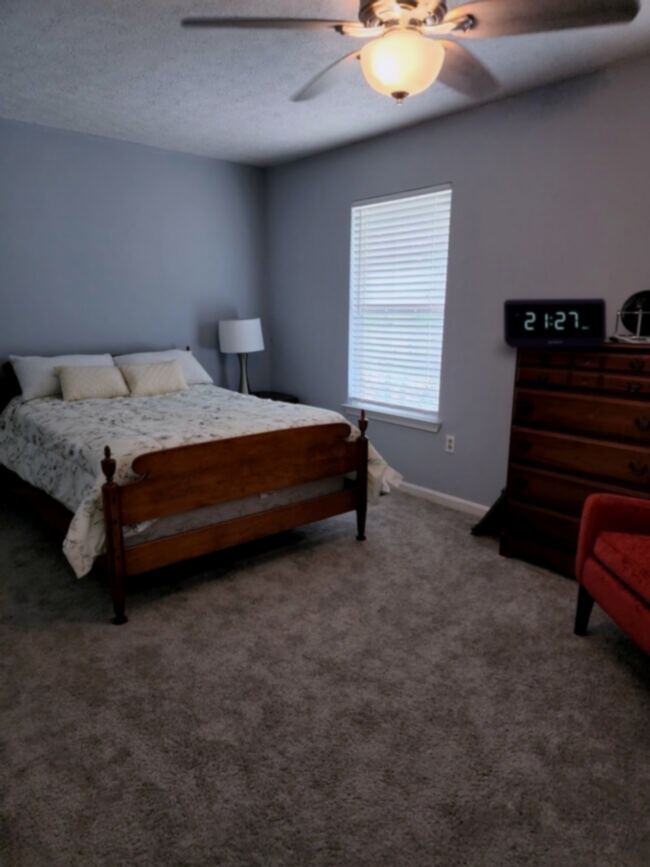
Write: 21:27
